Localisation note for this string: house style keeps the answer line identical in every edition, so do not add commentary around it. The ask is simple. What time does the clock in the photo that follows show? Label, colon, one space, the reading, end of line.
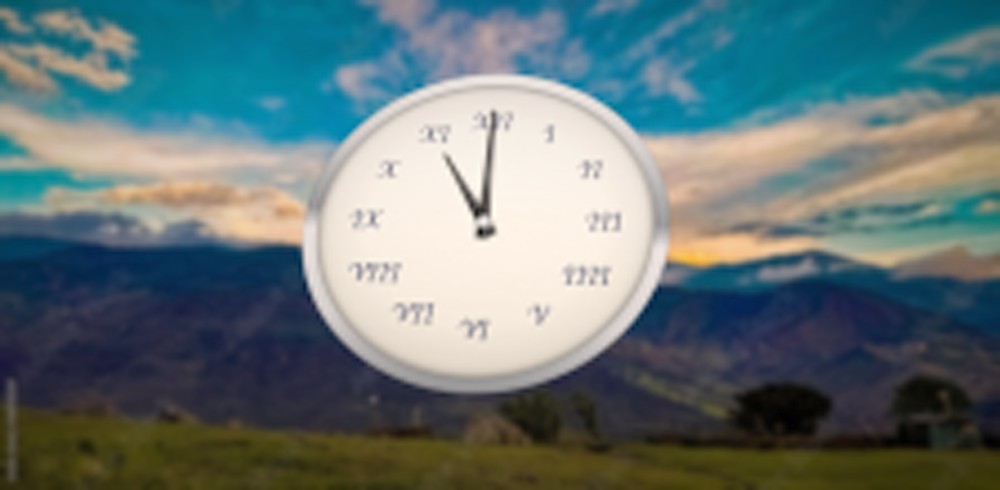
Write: 11:00
